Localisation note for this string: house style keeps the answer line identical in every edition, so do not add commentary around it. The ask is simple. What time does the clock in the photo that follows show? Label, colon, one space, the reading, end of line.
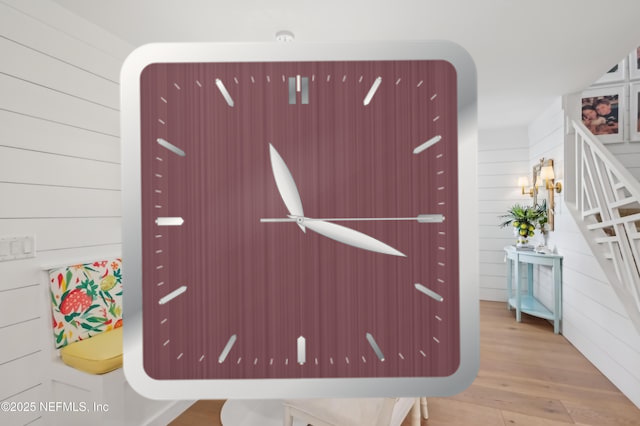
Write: 11:18:15
